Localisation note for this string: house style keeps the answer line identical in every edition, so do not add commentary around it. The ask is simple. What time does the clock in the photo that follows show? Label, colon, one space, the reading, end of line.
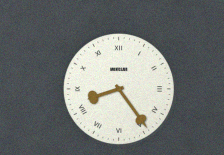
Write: 8:24
